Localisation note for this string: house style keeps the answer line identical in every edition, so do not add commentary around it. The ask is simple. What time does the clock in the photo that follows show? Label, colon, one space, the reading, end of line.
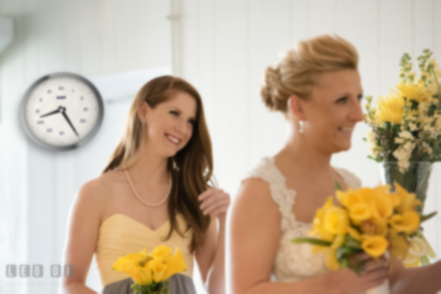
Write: 8:25
